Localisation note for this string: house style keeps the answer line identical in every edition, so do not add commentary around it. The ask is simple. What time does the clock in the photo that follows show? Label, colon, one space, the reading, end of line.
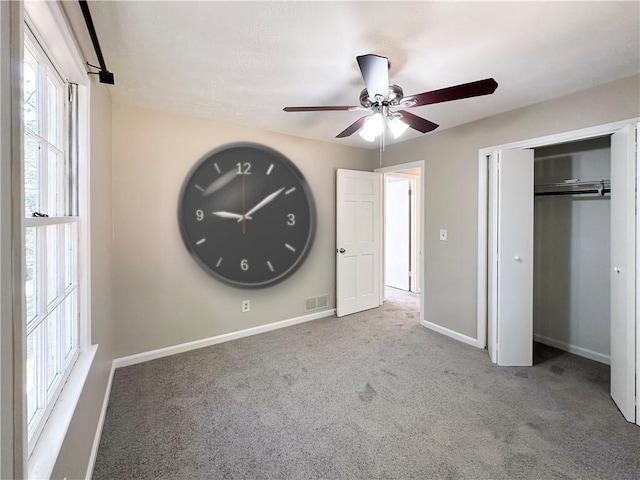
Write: 9:09:00
